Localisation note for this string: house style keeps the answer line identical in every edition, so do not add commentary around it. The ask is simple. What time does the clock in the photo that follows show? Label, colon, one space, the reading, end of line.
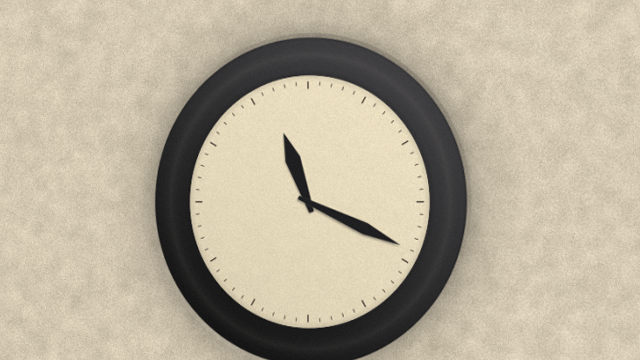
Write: 11:19
